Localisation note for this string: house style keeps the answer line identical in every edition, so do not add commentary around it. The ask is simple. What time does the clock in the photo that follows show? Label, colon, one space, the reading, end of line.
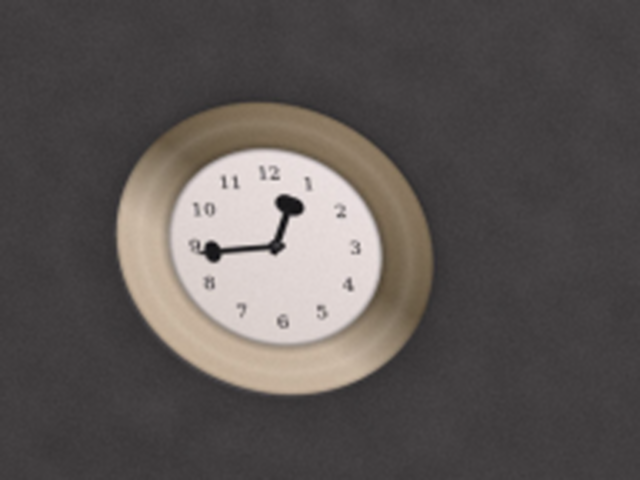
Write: 12:44
